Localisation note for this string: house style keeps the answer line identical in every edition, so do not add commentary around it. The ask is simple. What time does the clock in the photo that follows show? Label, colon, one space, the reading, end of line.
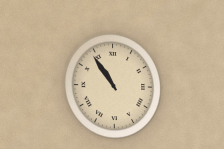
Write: 10:54
